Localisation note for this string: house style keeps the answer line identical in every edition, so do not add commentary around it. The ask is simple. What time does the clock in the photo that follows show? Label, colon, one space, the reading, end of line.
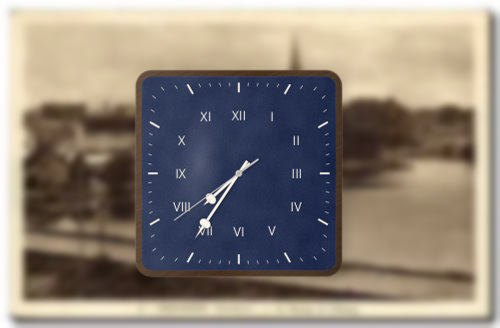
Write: 7:35:39
